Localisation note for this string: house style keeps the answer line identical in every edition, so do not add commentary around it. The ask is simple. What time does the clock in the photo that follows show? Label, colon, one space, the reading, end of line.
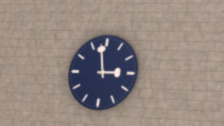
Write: 2:58
